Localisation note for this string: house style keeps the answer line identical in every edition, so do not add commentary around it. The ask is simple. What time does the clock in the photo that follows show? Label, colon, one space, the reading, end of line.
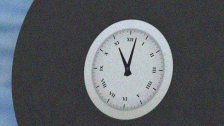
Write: 11:02
